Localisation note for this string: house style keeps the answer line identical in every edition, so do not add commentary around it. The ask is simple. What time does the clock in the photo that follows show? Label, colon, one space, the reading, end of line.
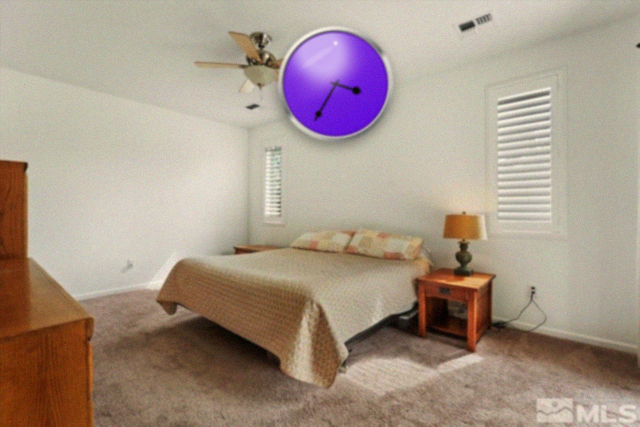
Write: 3:35
